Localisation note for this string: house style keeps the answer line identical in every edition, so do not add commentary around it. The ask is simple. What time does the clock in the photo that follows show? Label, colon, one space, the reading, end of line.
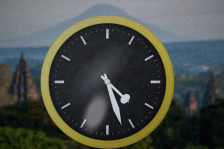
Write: 4:27
